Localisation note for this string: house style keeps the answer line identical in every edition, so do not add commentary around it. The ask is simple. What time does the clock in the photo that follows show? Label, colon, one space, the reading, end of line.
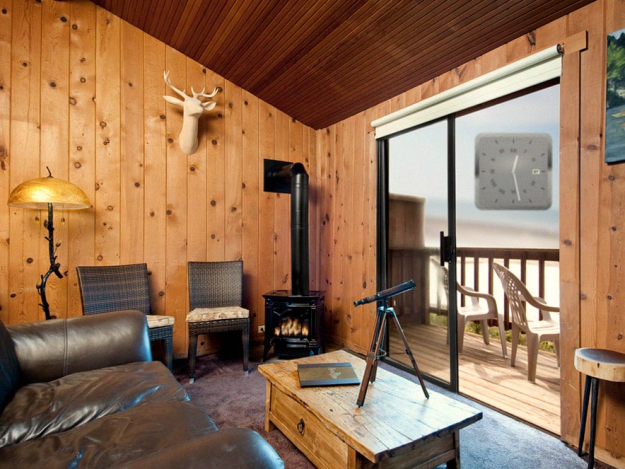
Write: 12:28
